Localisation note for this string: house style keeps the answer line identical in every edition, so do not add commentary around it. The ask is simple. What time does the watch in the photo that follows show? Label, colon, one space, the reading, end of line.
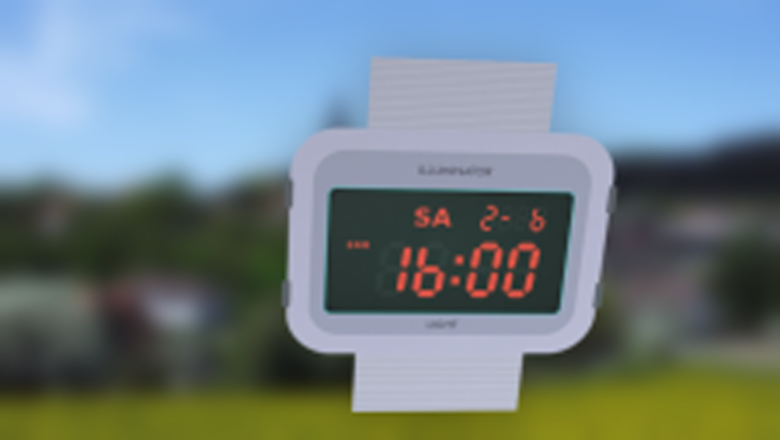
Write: 16:00
